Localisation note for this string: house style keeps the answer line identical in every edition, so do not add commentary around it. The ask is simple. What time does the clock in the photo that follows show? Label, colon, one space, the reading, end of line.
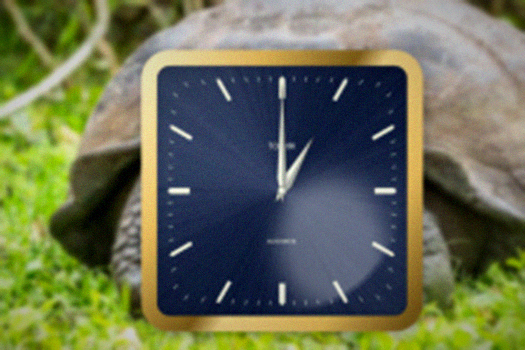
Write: 1:00
